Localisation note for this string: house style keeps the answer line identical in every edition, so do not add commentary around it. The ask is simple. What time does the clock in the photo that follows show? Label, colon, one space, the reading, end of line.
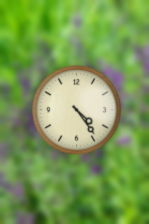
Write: 4:24
